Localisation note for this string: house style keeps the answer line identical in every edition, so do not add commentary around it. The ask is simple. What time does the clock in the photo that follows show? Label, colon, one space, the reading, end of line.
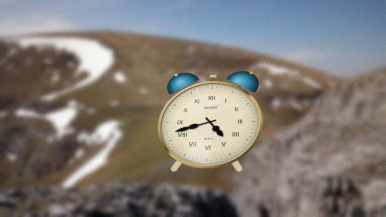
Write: 4:42
